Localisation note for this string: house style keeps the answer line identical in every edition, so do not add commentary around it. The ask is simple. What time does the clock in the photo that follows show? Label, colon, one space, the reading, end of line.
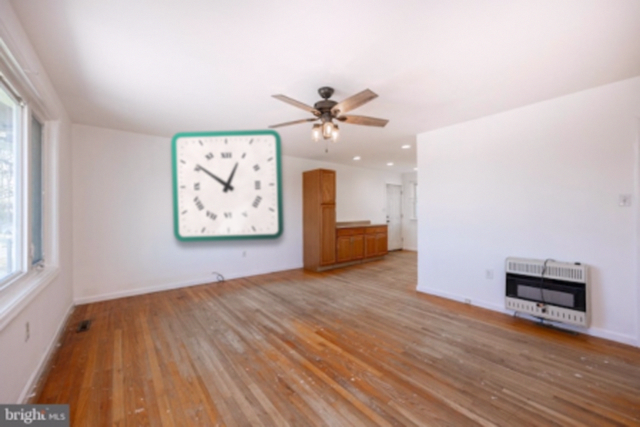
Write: 12:51
